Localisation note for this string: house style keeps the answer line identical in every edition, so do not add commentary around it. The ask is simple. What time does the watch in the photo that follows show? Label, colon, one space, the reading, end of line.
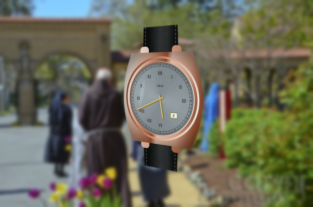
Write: 5:41
